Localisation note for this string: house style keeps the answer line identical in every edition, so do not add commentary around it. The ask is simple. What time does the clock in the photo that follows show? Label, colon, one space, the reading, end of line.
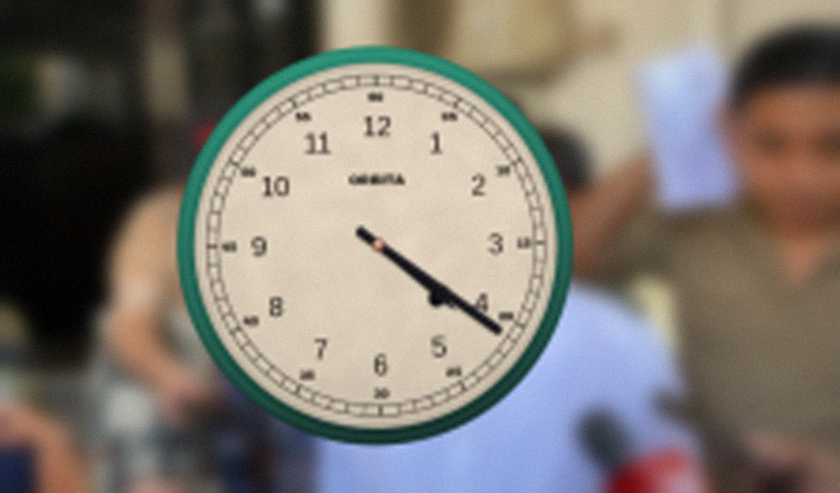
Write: 4:21
